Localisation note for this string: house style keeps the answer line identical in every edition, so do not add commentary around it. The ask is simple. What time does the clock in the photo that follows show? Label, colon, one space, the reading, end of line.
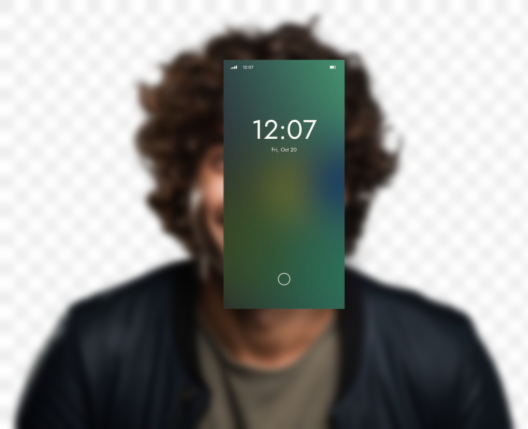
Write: 12:07
